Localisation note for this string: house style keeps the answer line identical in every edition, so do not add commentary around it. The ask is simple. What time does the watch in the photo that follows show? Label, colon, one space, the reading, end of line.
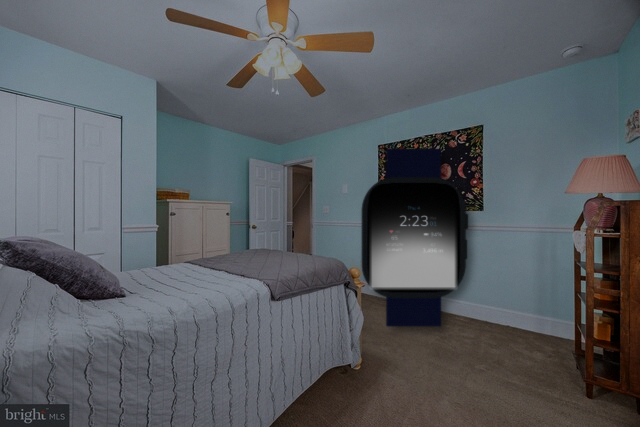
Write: 2:23
